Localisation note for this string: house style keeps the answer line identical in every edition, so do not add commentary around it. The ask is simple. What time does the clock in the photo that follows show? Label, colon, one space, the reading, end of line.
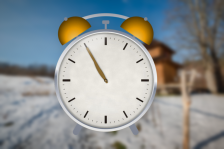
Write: 10:55
